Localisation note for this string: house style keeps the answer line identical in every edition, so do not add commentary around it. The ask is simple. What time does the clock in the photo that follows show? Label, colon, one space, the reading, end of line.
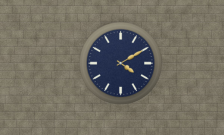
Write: 4:10
